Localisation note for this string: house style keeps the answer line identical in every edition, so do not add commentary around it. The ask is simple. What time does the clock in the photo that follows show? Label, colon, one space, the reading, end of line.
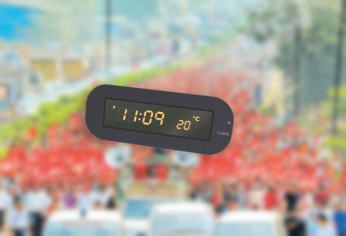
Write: 11:09
